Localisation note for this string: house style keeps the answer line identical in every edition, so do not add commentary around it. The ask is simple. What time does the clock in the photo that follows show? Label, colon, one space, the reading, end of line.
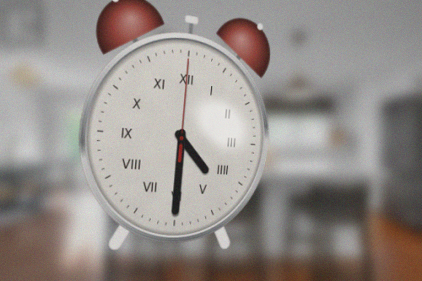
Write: 4:30:00
